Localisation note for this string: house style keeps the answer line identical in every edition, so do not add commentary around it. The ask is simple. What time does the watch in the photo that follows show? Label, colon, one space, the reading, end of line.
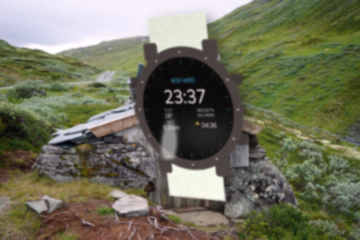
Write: 23:37
